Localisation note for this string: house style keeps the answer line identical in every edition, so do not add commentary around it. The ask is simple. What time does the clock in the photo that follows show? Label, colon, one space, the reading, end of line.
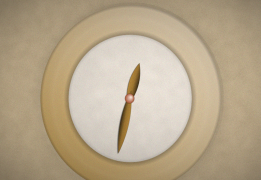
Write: 12:32
